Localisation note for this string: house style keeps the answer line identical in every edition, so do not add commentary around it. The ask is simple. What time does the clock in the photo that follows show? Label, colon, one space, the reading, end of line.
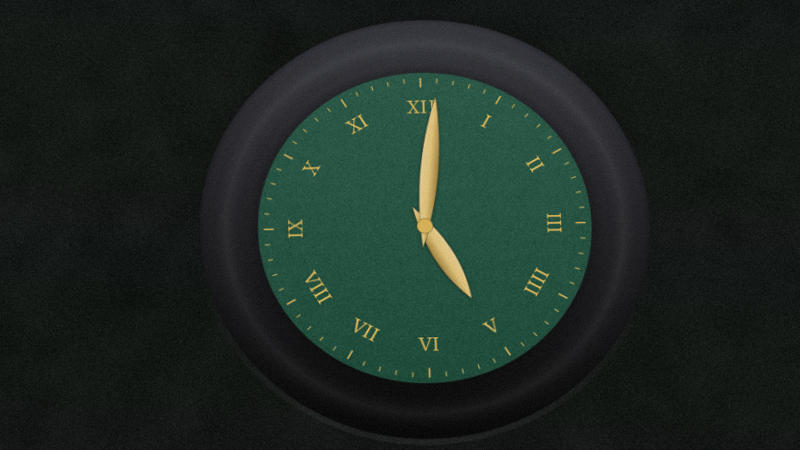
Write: 5:01
